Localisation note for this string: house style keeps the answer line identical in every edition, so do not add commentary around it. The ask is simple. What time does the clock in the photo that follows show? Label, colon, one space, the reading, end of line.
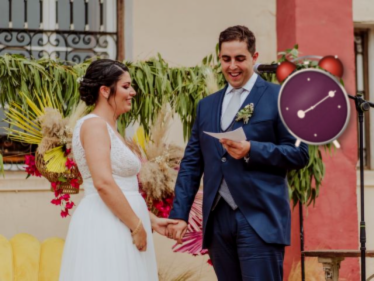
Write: 8:10
